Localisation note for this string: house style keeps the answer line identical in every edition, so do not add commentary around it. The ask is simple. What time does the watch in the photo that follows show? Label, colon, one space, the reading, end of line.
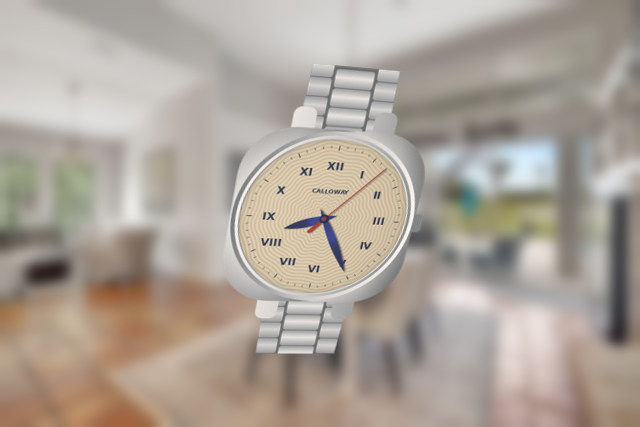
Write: 8:25:07
